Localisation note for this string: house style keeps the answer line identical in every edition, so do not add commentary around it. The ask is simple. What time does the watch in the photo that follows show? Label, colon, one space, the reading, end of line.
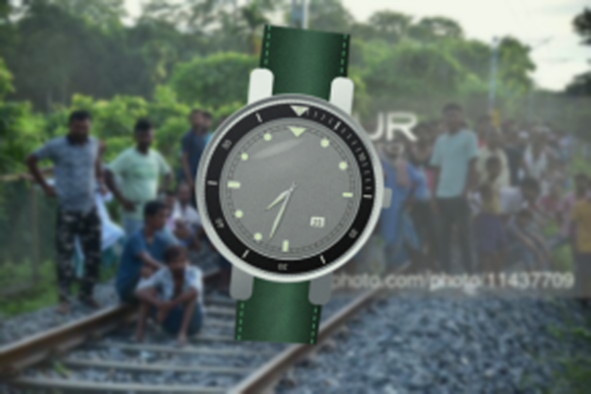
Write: 7:33
